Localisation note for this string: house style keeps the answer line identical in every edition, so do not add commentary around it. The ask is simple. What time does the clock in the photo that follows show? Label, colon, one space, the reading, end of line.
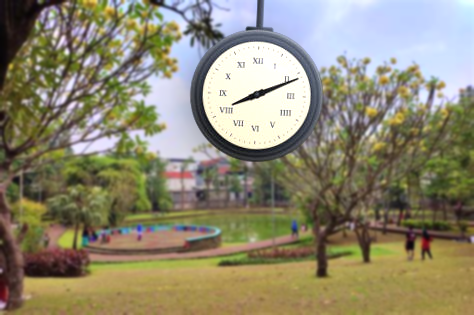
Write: 8:11
